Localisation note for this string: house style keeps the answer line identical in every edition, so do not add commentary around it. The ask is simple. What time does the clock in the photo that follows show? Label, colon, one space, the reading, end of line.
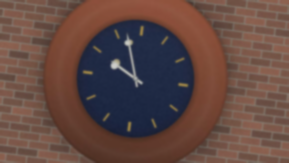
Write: 9:57
